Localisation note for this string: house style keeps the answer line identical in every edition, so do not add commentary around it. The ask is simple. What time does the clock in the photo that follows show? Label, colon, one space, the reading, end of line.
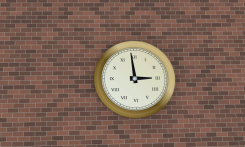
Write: 2:59
